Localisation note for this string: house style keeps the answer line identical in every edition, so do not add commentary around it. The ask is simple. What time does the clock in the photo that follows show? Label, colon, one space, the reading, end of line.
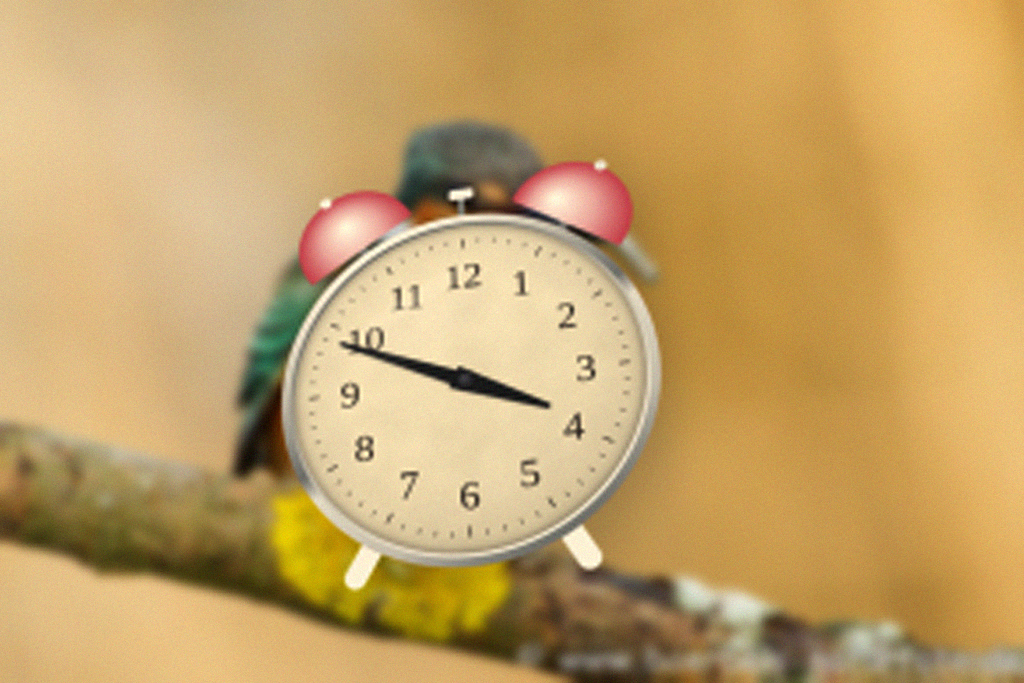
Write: 3:49
